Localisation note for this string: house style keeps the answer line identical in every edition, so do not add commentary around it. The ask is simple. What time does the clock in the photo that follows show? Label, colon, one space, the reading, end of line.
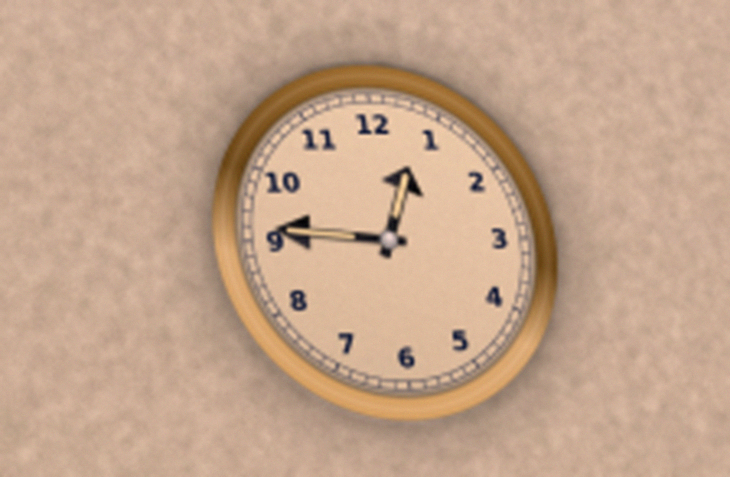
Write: 12:46
